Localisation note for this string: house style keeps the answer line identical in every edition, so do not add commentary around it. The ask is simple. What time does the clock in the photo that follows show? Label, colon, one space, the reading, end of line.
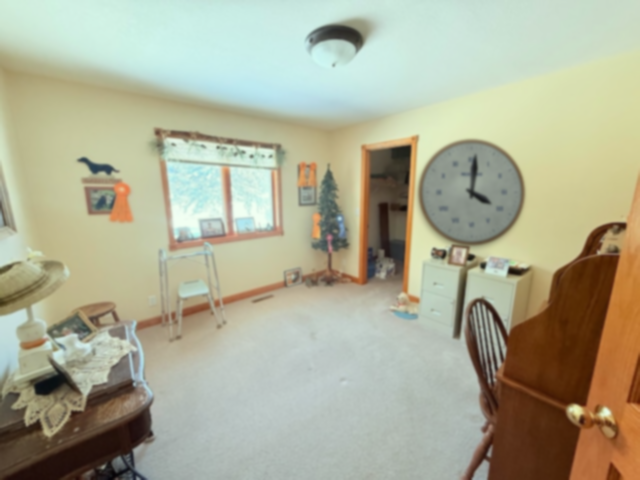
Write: 4:01
